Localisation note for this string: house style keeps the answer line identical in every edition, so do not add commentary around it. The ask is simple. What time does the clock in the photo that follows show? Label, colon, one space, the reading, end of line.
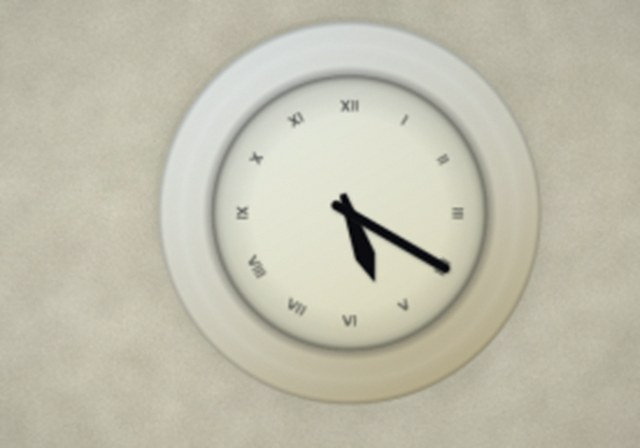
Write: 5:20
